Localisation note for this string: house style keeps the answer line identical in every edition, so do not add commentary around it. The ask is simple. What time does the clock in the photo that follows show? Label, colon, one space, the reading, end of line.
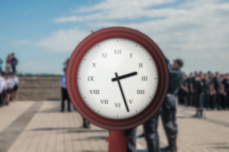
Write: 2:27
